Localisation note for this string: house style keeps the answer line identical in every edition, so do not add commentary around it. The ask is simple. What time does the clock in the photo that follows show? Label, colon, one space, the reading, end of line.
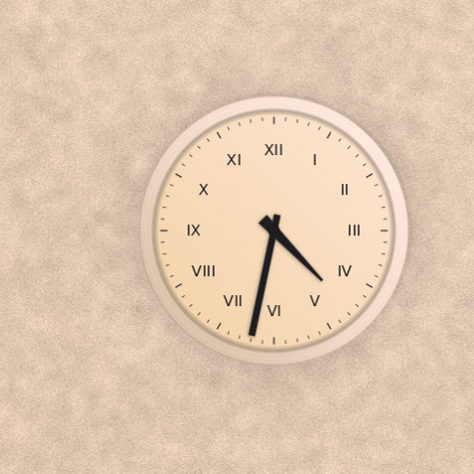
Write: 4:32
